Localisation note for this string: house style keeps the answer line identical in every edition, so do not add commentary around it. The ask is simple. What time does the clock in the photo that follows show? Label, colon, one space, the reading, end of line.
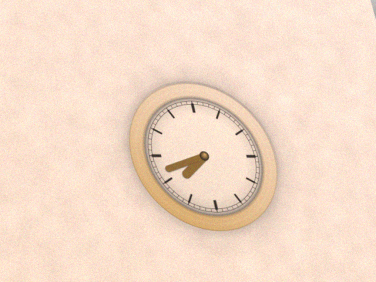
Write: 7:42
